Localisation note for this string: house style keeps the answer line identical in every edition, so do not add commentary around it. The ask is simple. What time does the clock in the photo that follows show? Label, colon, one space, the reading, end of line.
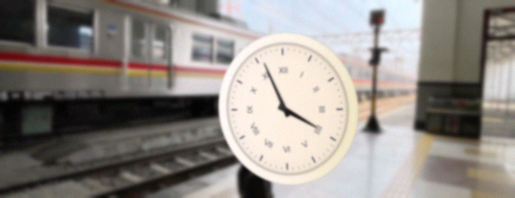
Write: 3:56
